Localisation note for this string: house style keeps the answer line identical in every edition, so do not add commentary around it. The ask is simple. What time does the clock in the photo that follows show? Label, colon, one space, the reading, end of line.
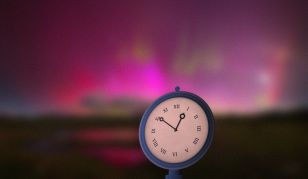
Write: 12:51
